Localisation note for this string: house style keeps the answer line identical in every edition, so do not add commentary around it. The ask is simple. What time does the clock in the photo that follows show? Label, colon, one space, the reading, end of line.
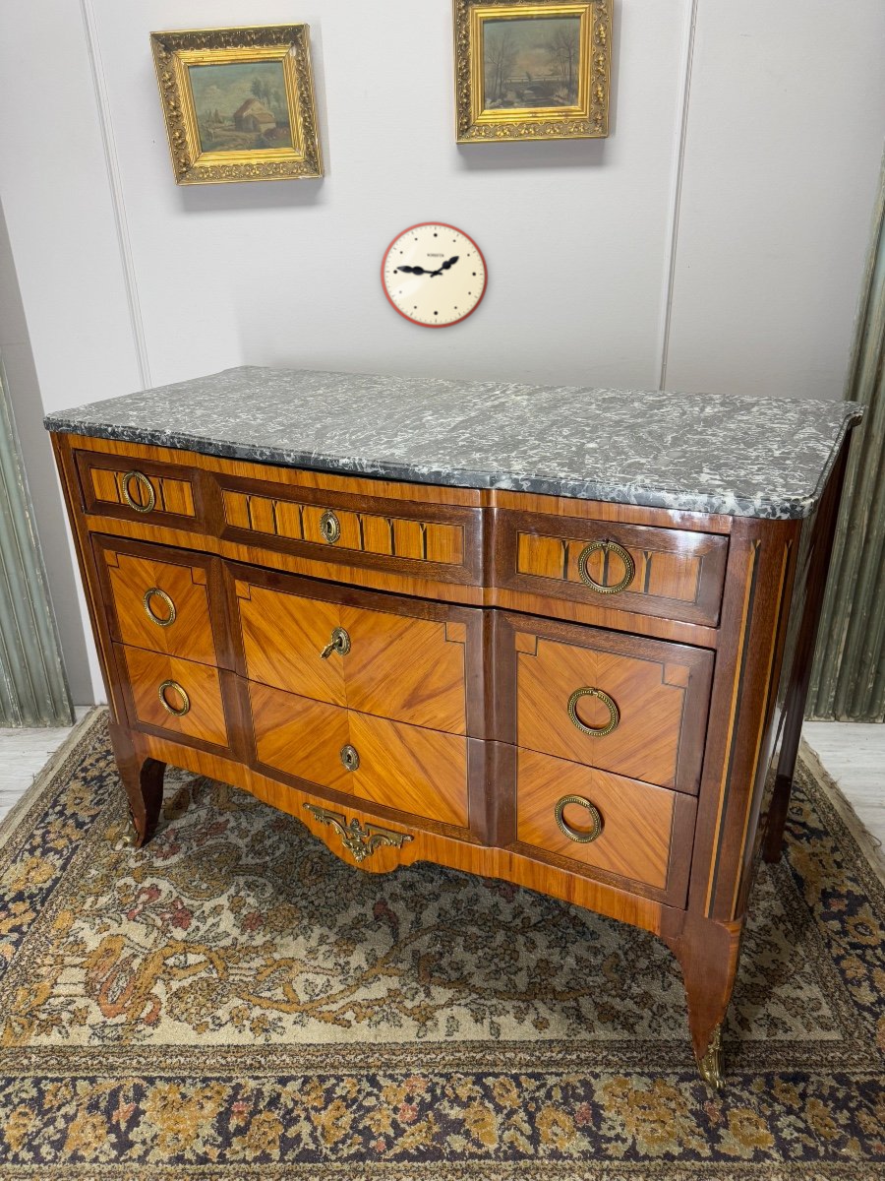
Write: 1:46
